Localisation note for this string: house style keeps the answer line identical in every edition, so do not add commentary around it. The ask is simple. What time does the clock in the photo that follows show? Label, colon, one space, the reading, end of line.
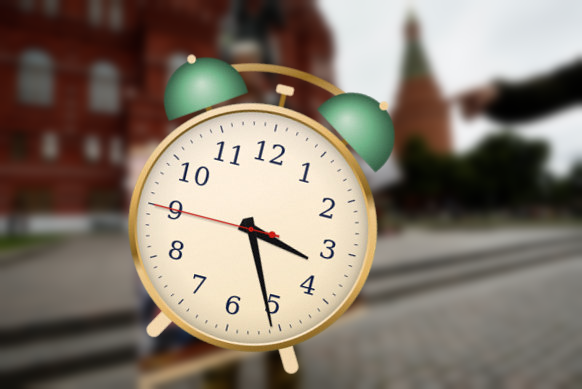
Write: 3:25:45
